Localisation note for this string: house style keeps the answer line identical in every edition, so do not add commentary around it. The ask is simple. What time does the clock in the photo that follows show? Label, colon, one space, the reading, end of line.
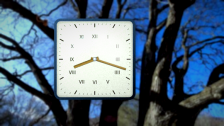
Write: 8:18
